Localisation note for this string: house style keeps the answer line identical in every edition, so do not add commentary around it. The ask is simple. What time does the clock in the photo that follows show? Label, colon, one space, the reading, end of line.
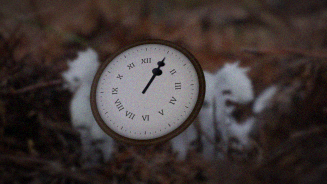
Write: 1:05
